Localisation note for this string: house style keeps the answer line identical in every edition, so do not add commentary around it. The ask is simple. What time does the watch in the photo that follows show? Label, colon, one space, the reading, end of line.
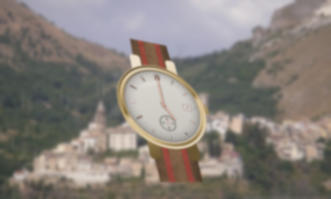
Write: 5:00
